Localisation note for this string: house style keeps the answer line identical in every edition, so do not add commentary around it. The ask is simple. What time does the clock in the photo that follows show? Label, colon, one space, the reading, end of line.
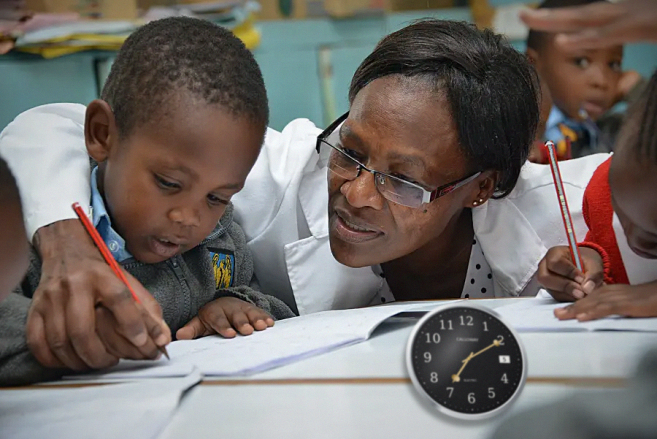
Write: 7:10
